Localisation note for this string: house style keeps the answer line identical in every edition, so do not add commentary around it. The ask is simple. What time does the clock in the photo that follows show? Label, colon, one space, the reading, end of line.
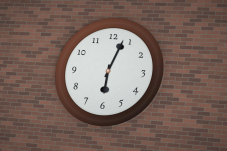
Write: 6:03
